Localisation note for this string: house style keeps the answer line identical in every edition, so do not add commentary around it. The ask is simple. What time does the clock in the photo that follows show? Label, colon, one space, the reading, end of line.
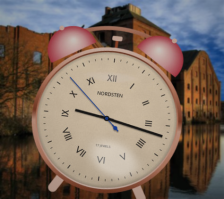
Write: 9:16:52
